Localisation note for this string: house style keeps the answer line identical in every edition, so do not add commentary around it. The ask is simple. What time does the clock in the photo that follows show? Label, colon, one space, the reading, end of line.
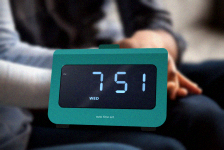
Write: 7:51
